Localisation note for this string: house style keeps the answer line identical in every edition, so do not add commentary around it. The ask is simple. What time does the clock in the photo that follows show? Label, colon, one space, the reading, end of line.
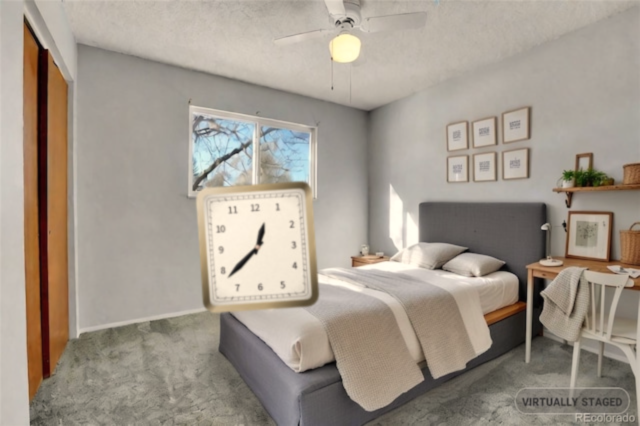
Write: 12:38
